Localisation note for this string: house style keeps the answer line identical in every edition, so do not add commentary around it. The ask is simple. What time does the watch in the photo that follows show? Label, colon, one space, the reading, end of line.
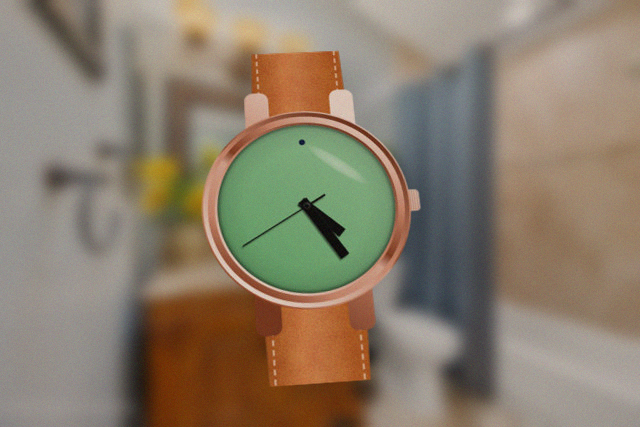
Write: 4:24:40
